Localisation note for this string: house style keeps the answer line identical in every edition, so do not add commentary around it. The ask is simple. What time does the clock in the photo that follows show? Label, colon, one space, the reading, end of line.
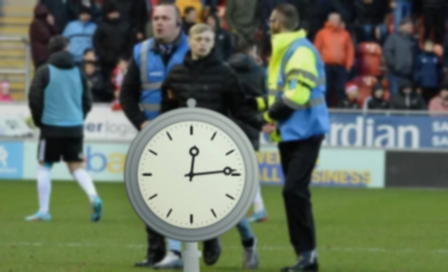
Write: 12:14
